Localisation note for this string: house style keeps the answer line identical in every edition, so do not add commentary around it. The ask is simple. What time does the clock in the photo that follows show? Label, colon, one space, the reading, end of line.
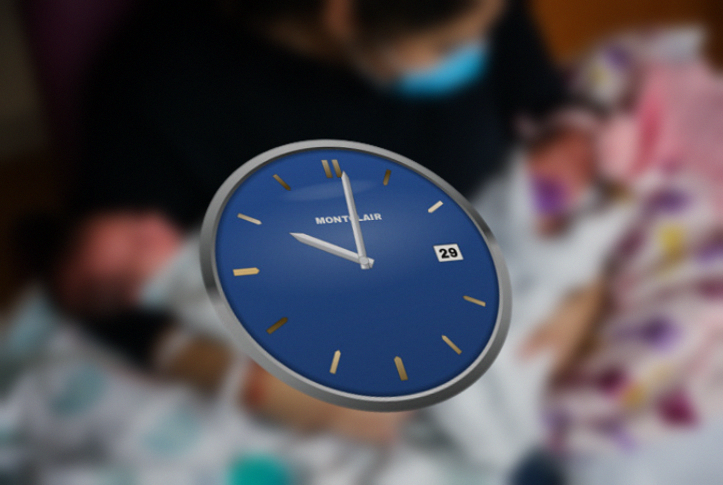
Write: 10:01
